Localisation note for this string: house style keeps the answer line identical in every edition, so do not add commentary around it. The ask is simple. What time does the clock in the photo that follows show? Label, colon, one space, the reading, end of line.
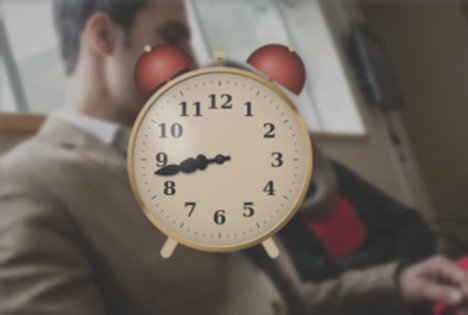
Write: 8:43
